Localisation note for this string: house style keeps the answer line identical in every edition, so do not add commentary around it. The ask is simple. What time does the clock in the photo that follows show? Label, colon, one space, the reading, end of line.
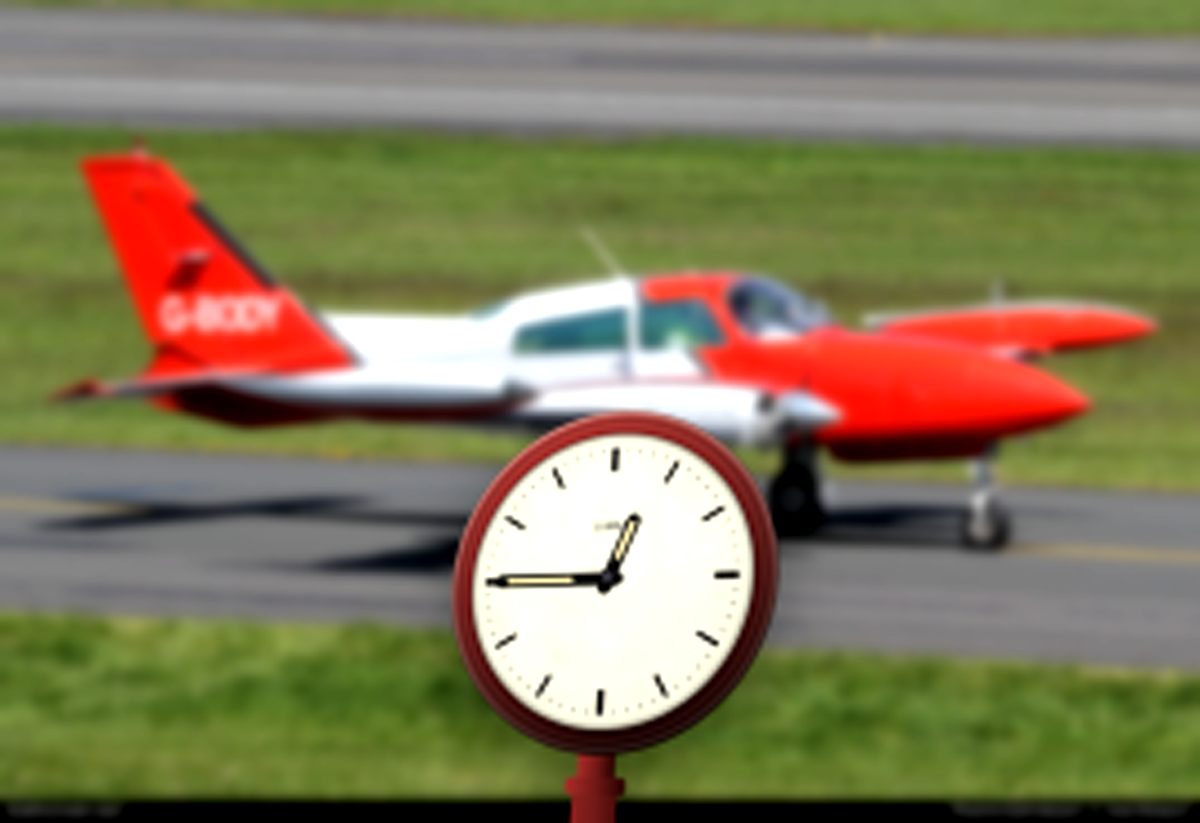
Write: 12:45
